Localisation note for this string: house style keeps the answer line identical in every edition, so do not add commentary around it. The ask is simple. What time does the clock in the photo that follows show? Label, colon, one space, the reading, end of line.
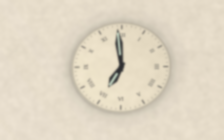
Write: 6:59
